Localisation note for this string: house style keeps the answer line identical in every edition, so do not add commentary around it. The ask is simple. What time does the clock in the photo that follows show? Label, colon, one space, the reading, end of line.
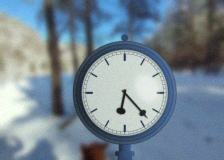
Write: 6:23
